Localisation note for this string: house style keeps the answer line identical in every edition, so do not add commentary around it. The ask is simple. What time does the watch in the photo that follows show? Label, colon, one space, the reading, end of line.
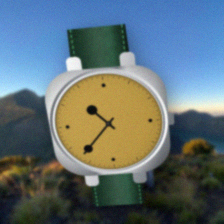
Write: 10:37
